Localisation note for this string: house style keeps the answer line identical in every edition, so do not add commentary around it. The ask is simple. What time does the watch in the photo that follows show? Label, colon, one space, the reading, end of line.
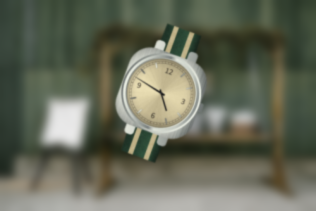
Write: 4:47
